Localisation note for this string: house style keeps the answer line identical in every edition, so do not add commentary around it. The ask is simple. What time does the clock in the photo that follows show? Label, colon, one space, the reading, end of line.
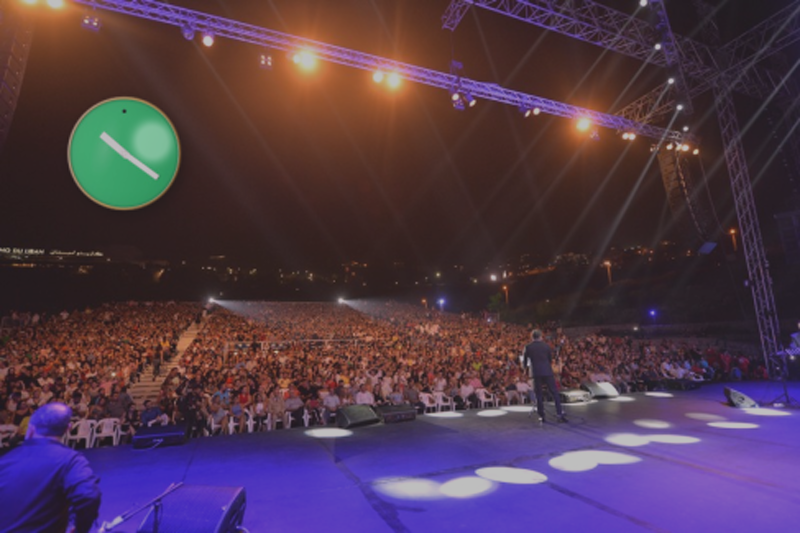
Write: 10:21
